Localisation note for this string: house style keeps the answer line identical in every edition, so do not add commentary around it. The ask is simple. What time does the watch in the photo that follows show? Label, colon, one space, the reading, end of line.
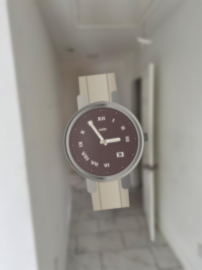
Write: 2:55
